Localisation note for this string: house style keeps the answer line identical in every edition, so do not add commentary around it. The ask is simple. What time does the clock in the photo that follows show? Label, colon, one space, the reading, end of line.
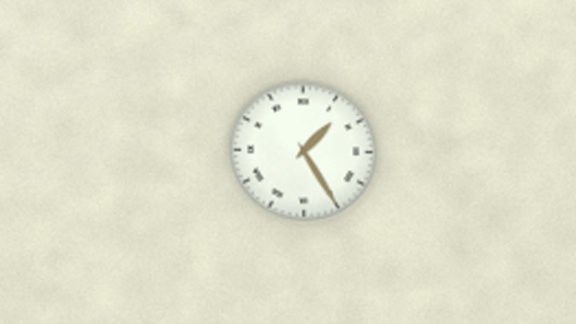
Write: 1:25
